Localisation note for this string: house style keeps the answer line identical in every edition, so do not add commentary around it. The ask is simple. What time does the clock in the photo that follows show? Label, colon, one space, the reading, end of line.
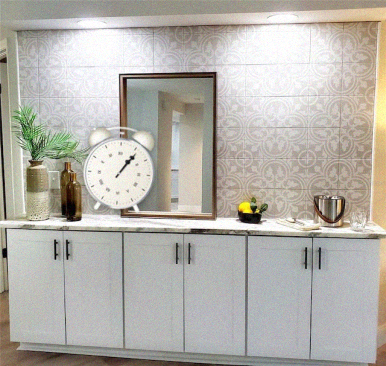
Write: 1:06
